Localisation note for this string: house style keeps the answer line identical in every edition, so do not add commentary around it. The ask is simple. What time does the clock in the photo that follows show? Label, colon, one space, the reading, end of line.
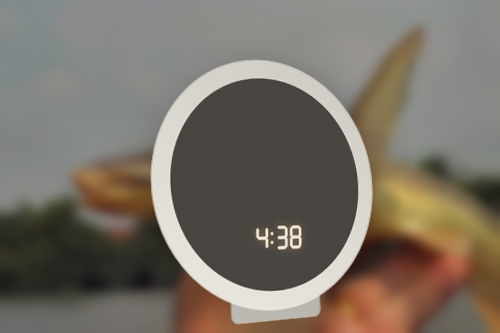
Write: 4:38
